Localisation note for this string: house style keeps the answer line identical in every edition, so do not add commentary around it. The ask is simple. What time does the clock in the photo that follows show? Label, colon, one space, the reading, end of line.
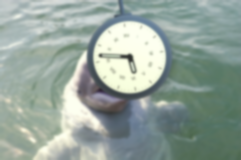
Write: 5:47
